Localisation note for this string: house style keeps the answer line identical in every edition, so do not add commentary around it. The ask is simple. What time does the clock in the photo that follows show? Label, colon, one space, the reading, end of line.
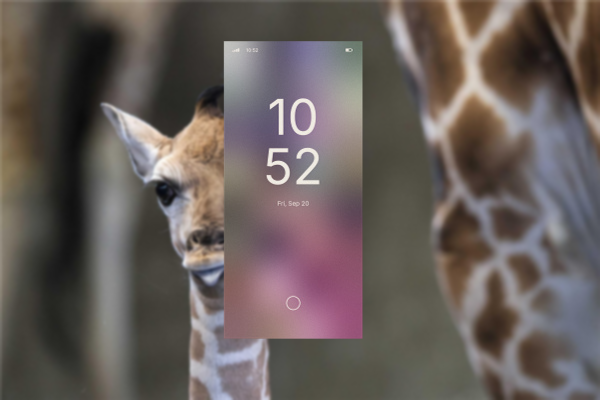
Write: 10:52
